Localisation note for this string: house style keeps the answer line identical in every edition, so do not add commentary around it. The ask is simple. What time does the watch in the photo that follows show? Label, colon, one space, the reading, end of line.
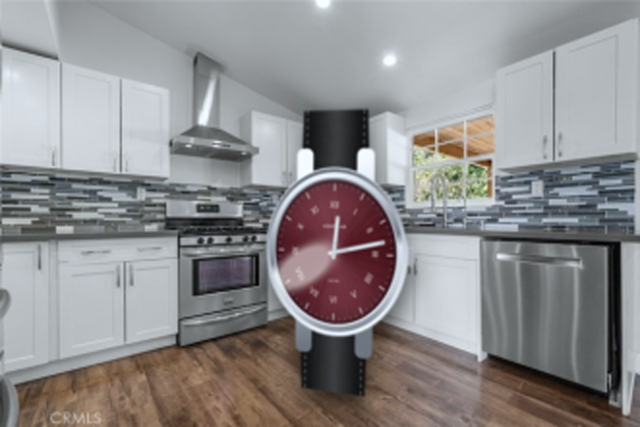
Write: 12:13
